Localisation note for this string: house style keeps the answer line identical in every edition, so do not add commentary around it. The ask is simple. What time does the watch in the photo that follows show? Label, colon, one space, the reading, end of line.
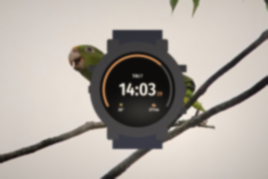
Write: 14:03
